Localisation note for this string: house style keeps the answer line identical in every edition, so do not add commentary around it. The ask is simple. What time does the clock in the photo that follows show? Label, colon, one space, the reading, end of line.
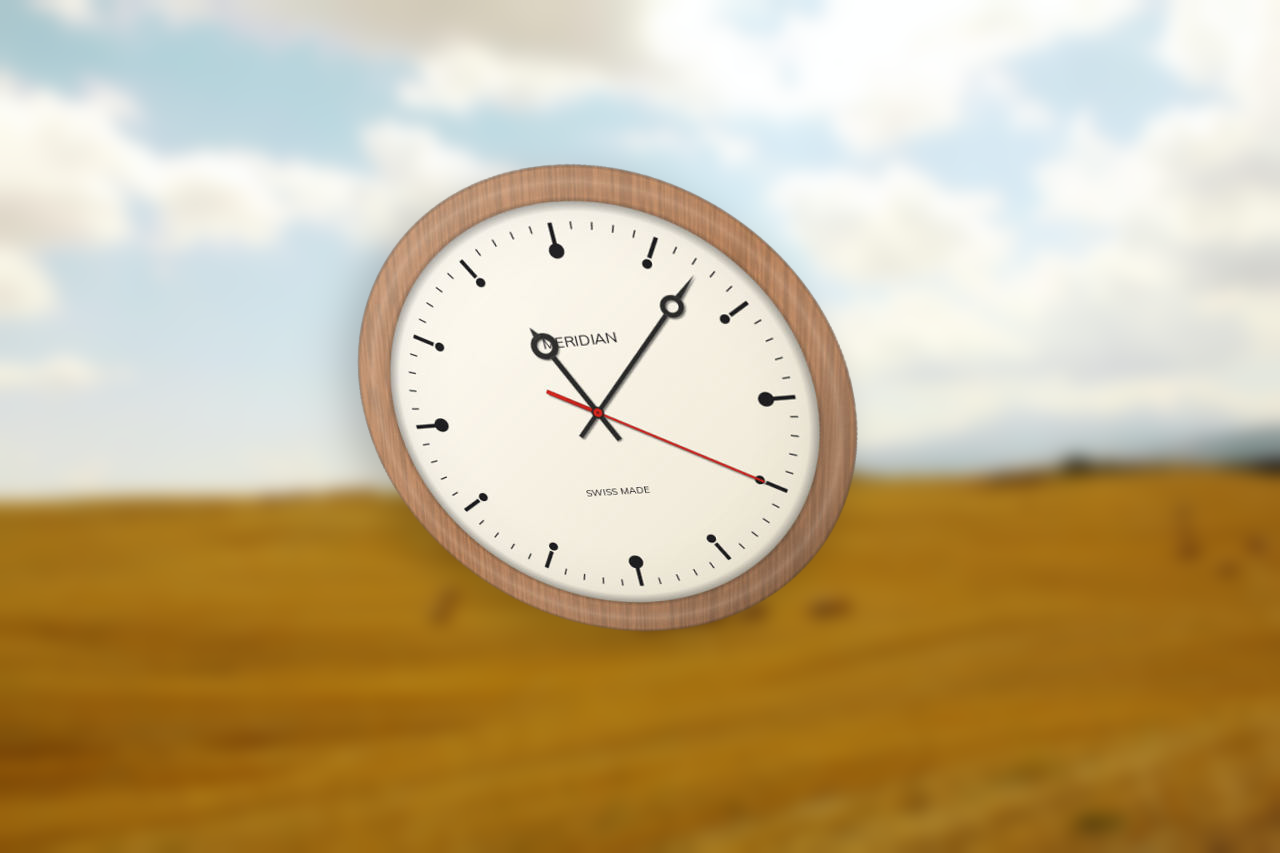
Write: 11:07:20
